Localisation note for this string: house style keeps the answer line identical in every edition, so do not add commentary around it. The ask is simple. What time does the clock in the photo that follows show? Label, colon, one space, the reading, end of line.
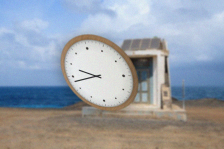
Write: 9:43
